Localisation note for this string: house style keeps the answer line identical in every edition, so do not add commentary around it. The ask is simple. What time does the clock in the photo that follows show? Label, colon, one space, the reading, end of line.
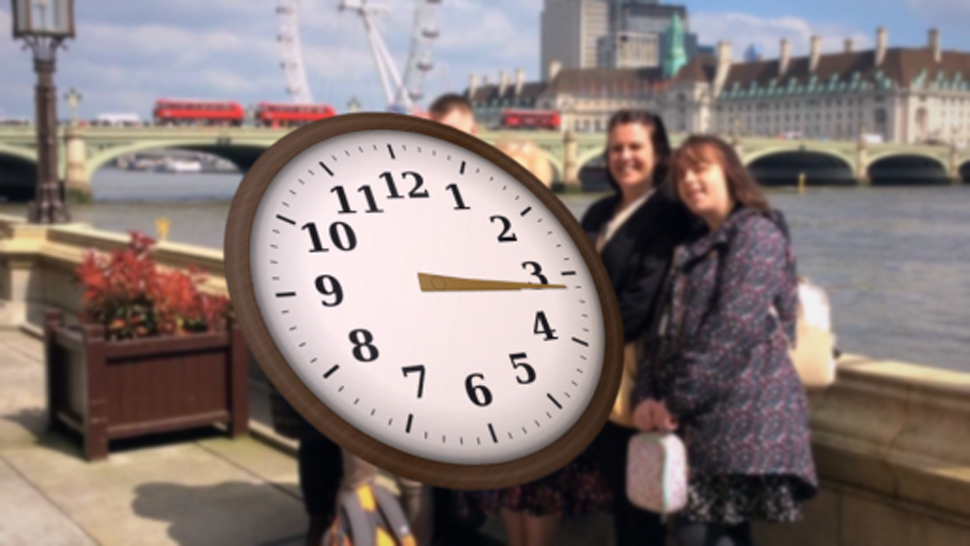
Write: 3:16
